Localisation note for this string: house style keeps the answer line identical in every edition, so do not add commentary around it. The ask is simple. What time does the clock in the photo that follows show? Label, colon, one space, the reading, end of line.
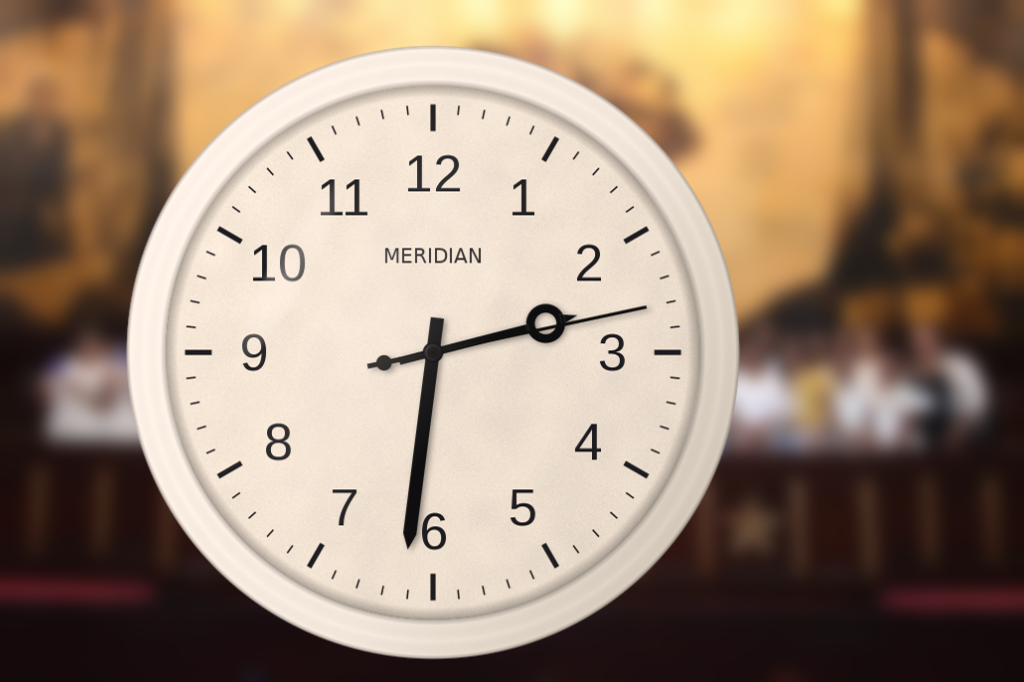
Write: 2:31:13
